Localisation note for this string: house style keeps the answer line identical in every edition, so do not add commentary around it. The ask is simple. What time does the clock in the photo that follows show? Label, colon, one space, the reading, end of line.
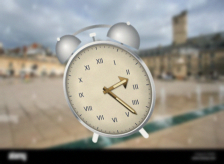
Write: 2:23
